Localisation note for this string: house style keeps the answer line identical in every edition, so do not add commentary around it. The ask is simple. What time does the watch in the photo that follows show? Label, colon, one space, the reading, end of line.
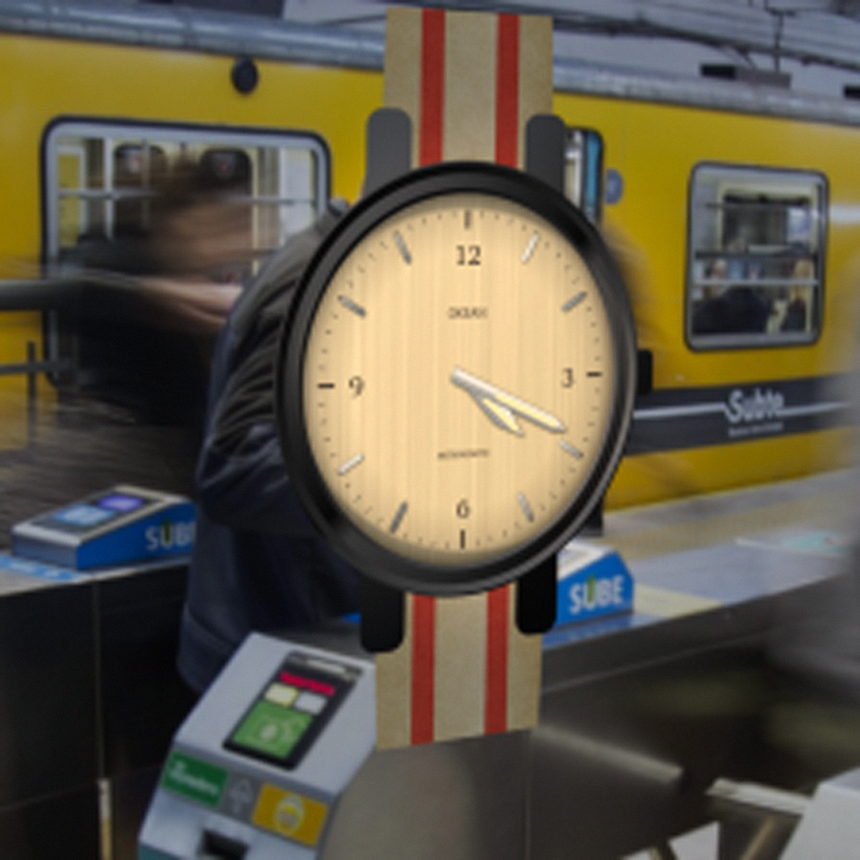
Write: 4:19
